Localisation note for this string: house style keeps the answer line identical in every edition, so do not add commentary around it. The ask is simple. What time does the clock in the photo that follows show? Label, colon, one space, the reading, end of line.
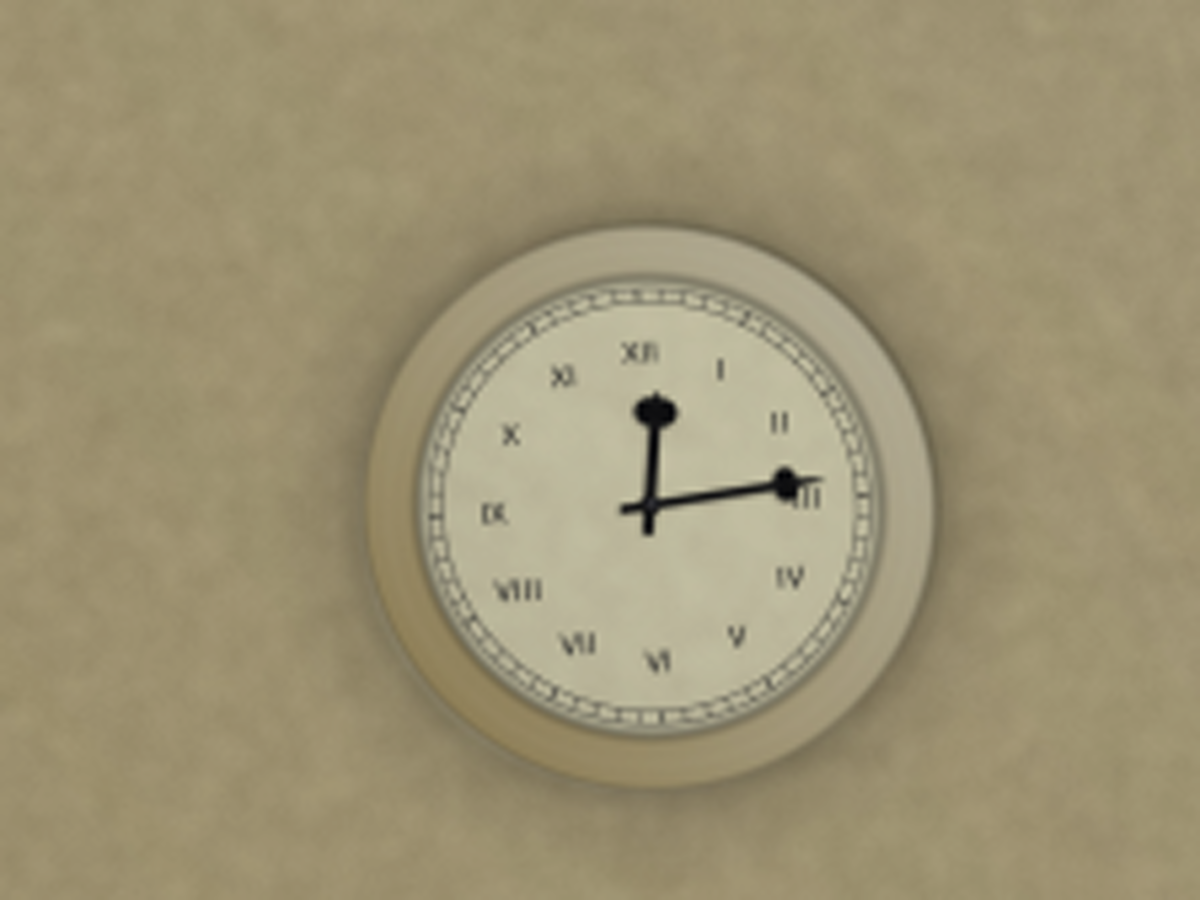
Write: 12:14
